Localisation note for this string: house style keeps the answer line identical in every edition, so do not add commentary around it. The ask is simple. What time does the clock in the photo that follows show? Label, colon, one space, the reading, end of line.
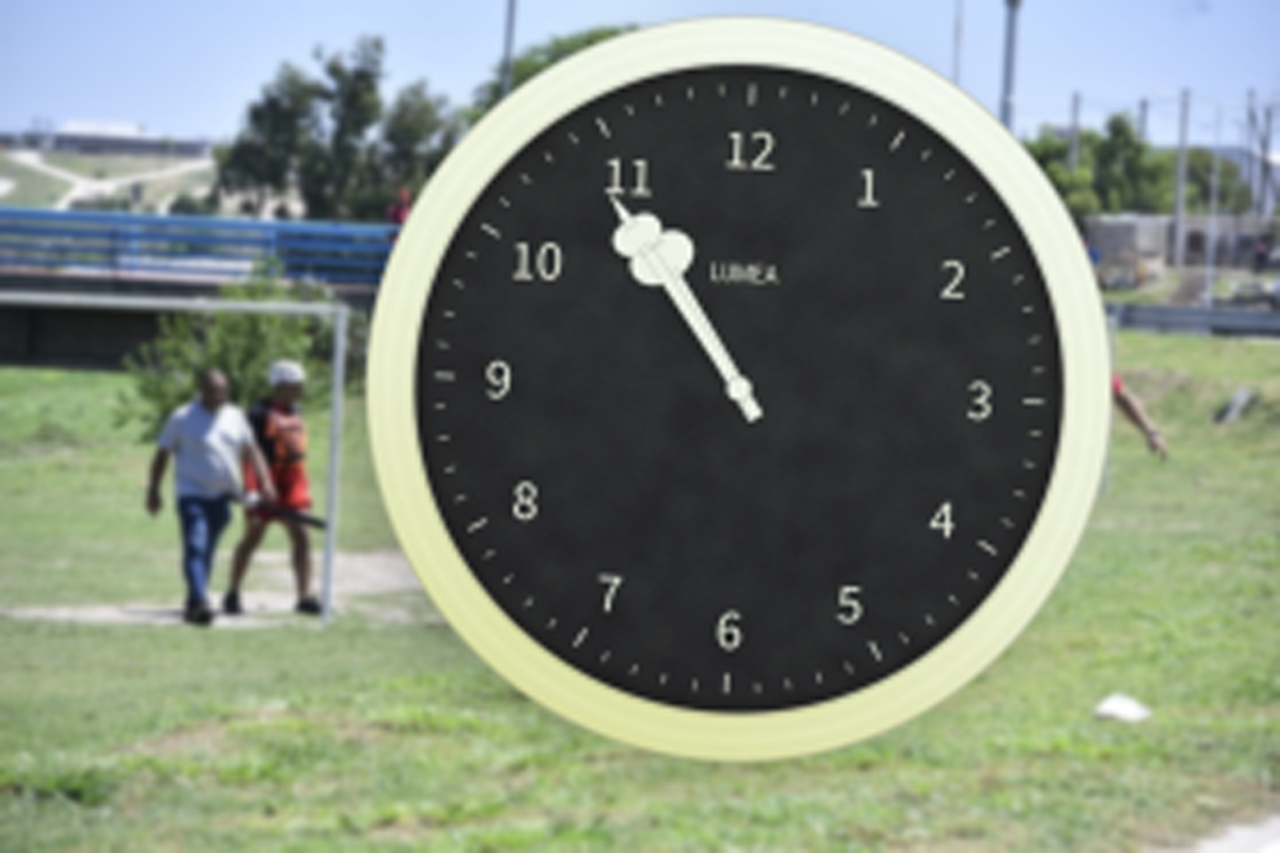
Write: 10:54
